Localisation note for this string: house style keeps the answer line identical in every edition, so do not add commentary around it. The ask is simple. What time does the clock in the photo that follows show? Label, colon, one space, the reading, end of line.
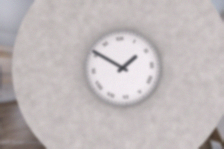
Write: 1:51
